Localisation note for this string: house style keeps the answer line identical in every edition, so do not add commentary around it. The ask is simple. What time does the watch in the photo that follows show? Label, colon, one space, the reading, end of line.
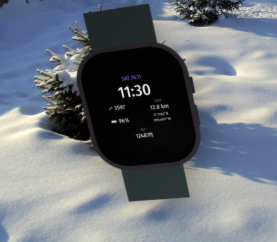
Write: 11:30
